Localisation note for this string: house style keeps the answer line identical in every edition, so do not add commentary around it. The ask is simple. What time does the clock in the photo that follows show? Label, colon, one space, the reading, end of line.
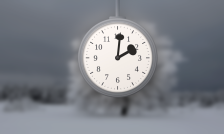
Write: 2:01
